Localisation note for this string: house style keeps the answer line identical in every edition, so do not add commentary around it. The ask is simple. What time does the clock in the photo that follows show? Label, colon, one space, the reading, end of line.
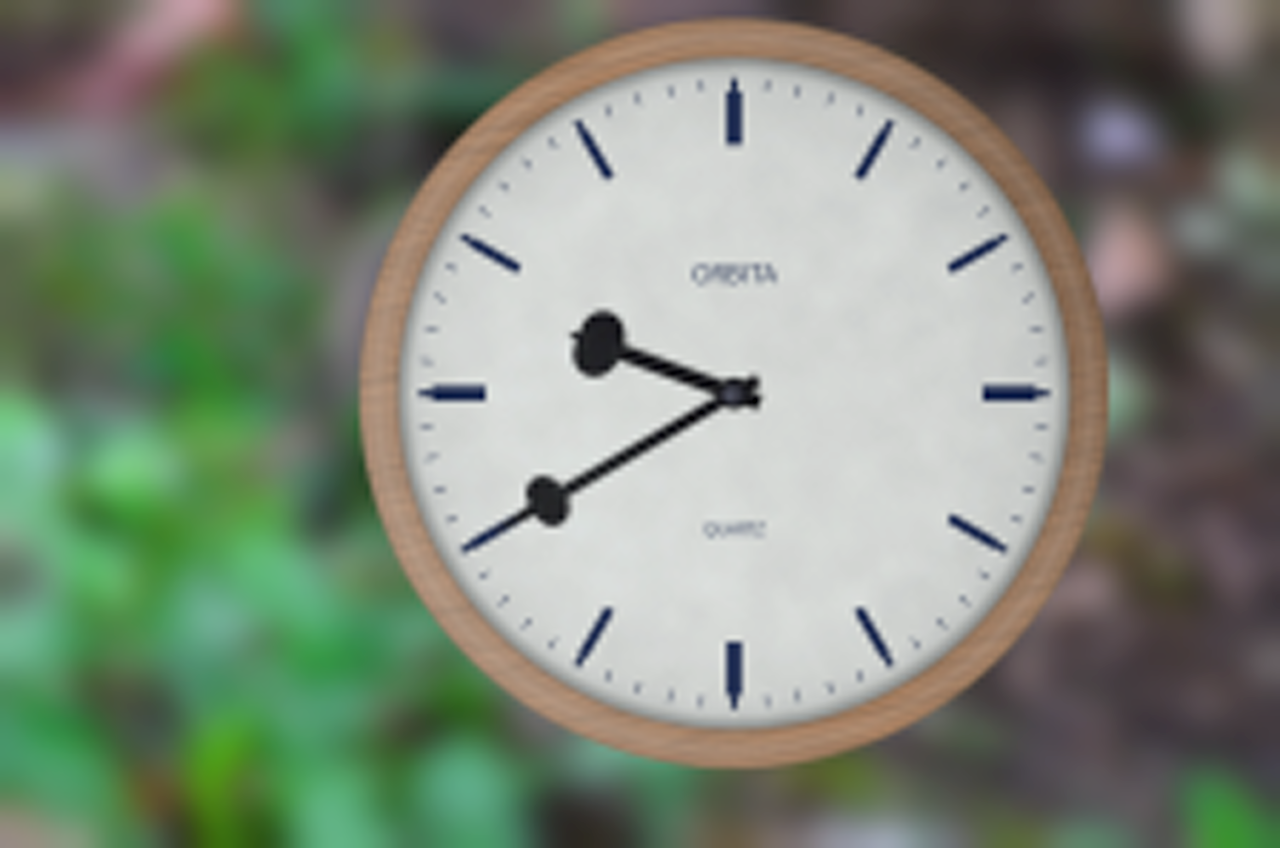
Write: 9:40
